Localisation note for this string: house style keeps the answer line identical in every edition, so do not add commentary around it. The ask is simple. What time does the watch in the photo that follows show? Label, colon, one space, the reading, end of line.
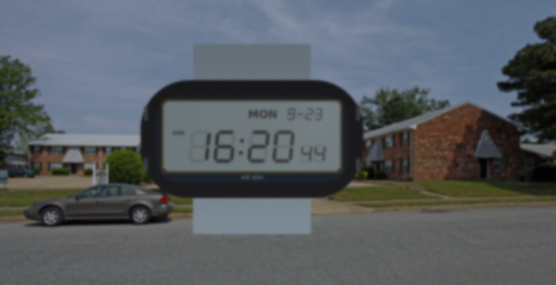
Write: 16:20:44
